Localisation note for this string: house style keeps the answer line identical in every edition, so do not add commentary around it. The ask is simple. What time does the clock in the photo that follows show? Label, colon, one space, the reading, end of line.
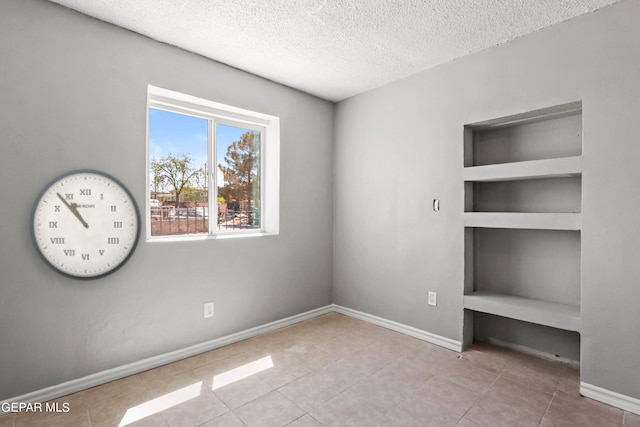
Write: 10:53
